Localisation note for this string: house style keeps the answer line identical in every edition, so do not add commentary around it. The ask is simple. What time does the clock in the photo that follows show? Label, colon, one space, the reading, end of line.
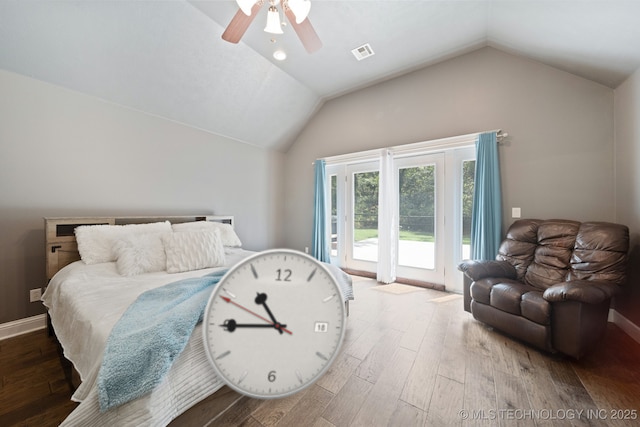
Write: 10:44:49
